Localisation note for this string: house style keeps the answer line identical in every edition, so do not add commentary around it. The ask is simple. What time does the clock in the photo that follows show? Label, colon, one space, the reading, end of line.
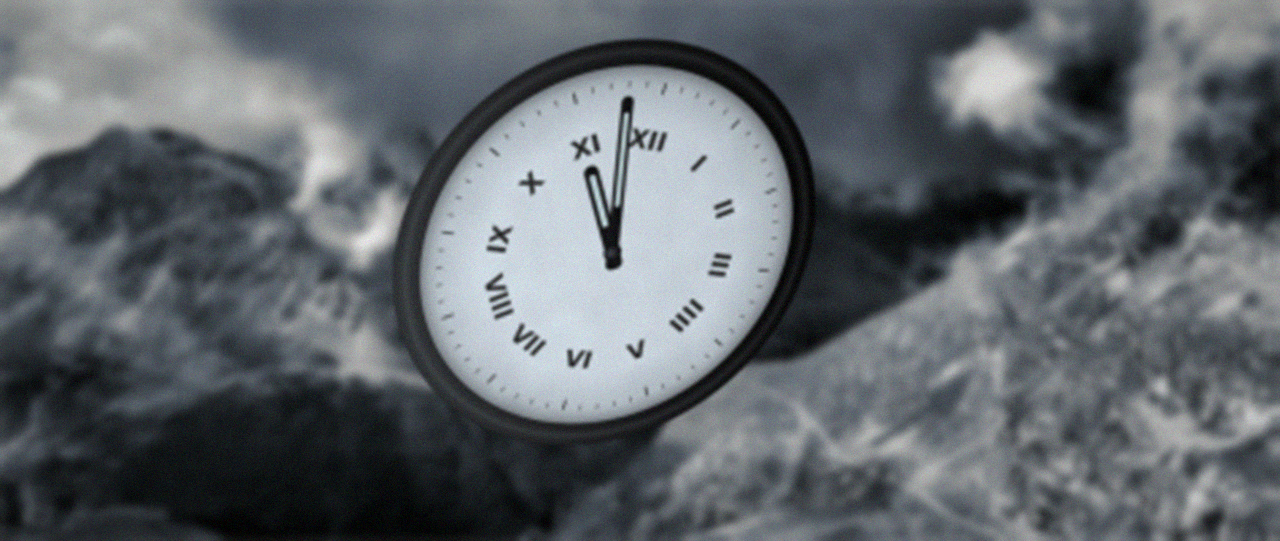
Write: 10:58
